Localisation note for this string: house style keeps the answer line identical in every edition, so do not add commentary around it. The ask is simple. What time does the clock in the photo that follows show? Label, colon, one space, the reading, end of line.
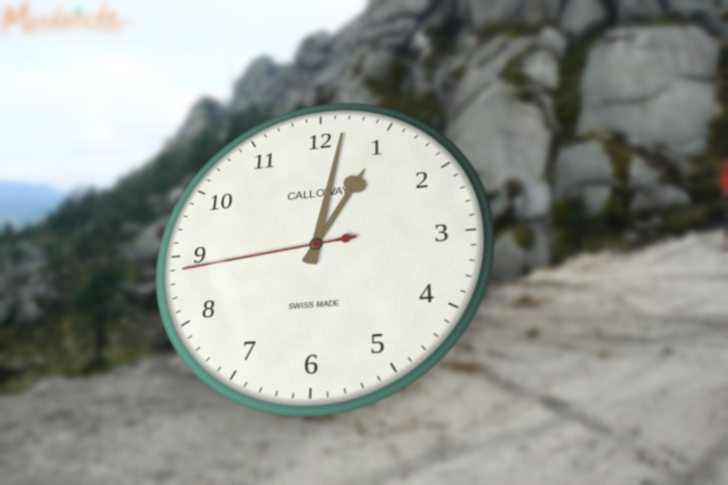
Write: 1:01:44
